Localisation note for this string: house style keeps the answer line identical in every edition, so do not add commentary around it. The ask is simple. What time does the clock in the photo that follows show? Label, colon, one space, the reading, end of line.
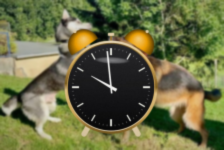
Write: 9:59
